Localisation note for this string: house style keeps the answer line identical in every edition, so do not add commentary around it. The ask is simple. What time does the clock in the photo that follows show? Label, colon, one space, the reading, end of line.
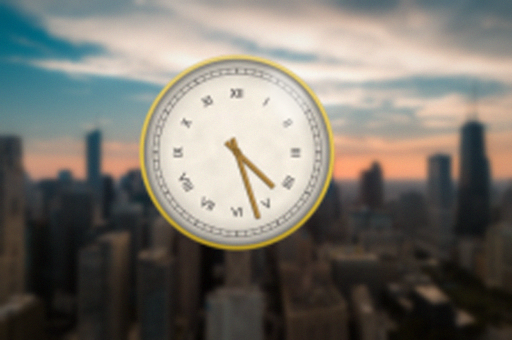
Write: 4:27
